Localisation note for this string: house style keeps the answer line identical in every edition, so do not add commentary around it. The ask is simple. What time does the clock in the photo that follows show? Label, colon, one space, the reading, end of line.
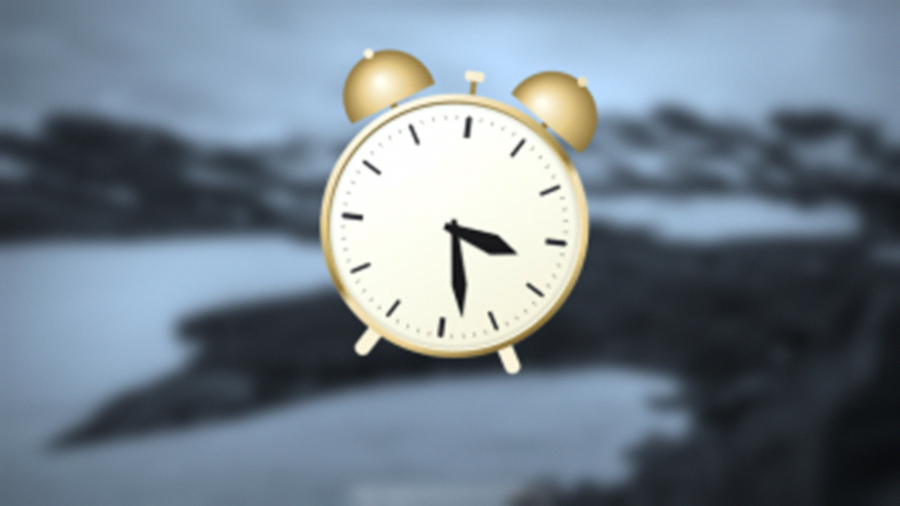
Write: 3:28
